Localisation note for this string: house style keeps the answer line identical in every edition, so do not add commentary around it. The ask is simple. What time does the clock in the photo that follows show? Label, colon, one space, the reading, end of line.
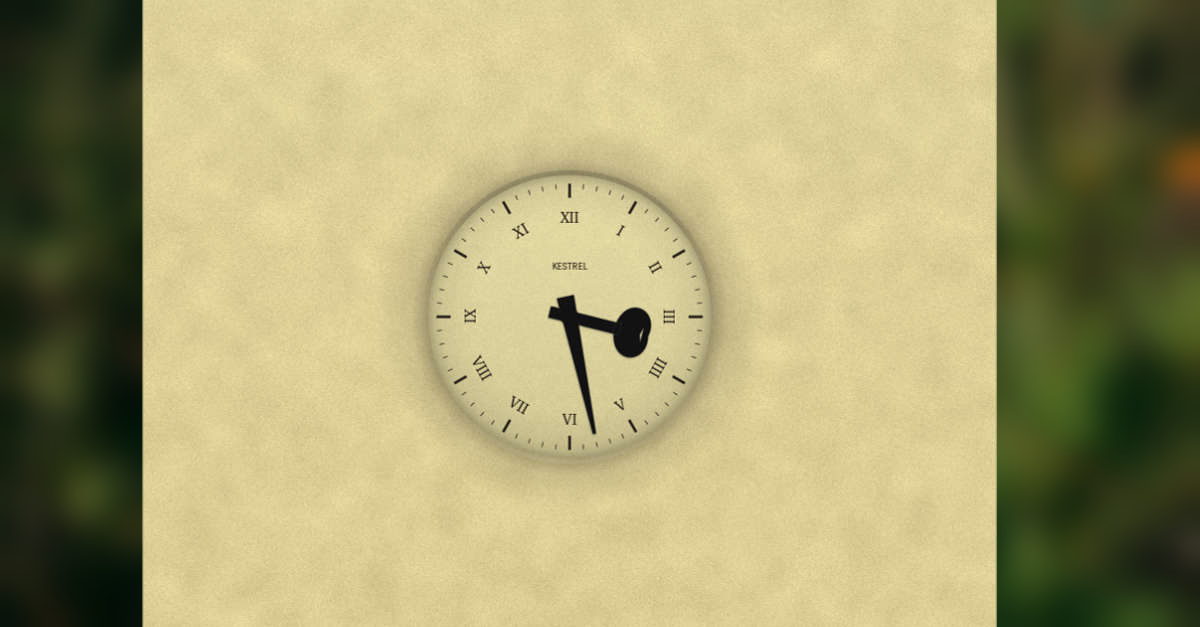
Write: 3:28
